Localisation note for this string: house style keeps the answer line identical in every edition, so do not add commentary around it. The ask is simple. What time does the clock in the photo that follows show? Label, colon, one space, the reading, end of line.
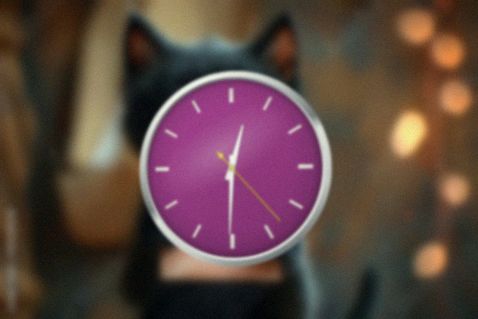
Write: 12:30:23
